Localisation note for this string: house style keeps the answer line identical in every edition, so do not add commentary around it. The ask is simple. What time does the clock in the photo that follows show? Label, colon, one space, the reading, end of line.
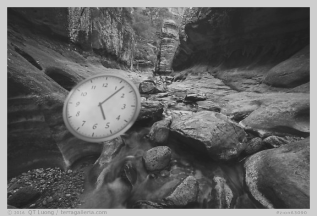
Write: 5:07
